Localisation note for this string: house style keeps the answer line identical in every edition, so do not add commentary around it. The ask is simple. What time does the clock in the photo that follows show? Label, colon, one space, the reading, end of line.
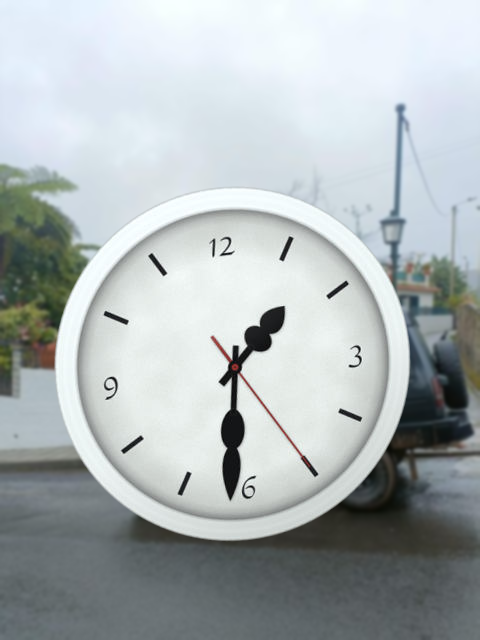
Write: 1:31:25
